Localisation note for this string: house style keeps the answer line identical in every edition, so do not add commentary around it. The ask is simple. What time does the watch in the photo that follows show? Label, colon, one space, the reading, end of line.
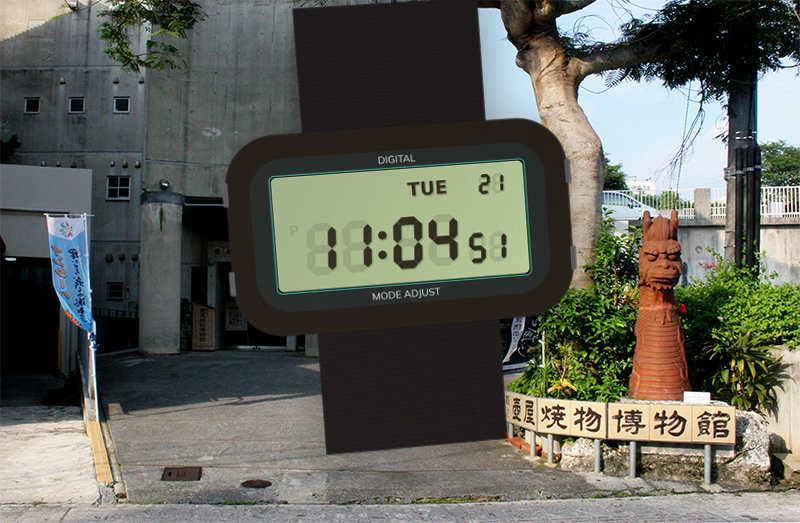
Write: 11:04:51
